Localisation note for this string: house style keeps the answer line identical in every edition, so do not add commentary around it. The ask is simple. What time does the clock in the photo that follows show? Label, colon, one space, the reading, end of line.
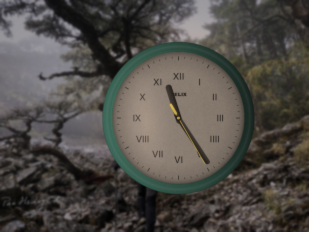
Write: 11:24:25
